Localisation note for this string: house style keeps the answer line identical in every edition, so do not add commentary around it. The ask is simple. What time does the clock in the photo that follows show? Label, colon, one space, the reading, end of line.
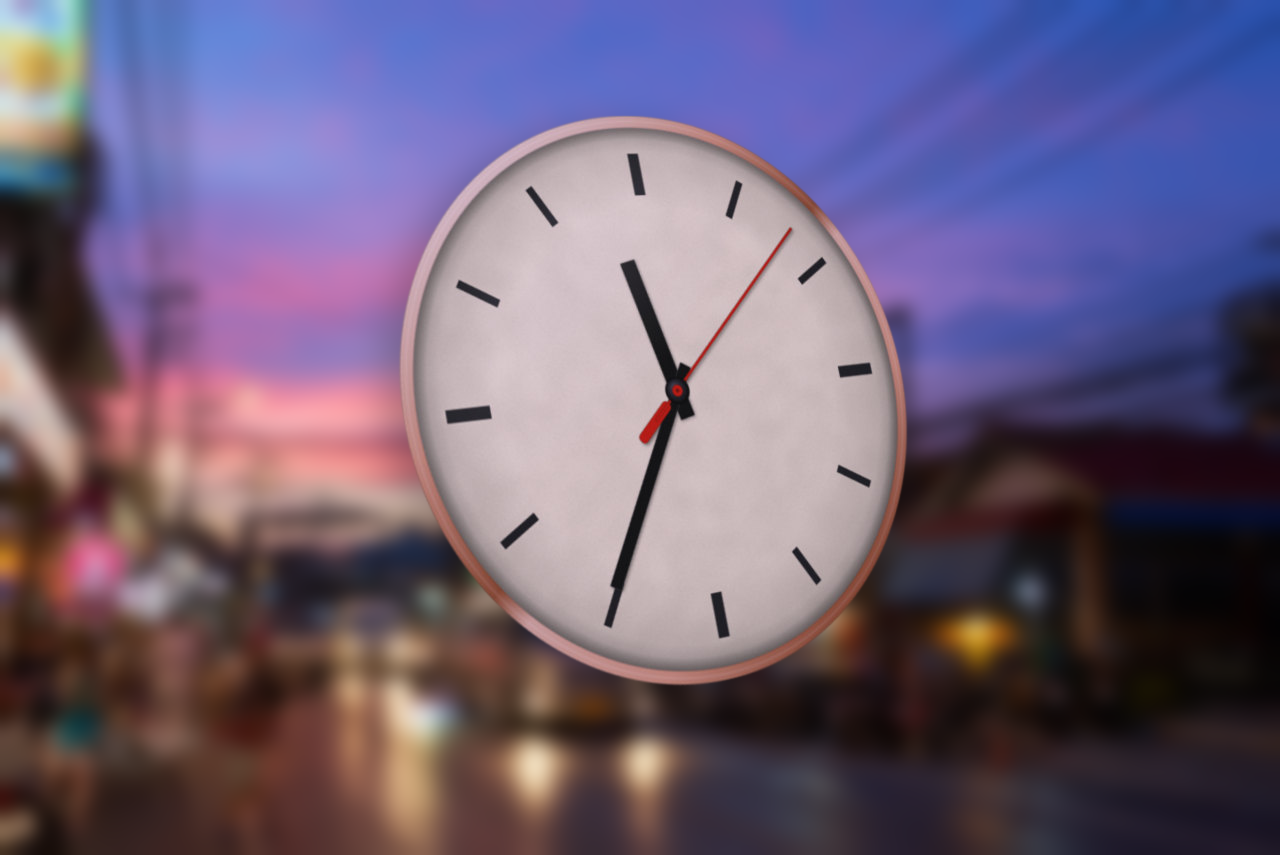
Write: 11:35:08
